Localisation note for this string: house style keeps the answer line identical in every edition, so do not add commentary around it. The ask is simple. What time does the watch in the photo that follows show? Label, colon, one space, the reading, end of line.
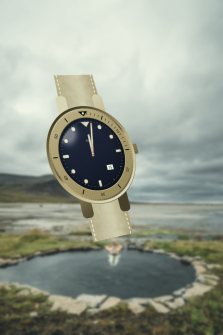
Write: 12:02
